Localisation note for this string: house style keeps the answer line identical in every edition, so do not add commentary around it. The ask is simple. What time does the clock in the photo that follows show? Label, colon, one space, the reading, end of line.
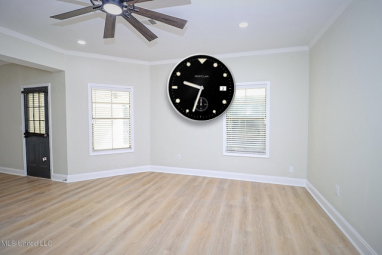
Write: 9:33
